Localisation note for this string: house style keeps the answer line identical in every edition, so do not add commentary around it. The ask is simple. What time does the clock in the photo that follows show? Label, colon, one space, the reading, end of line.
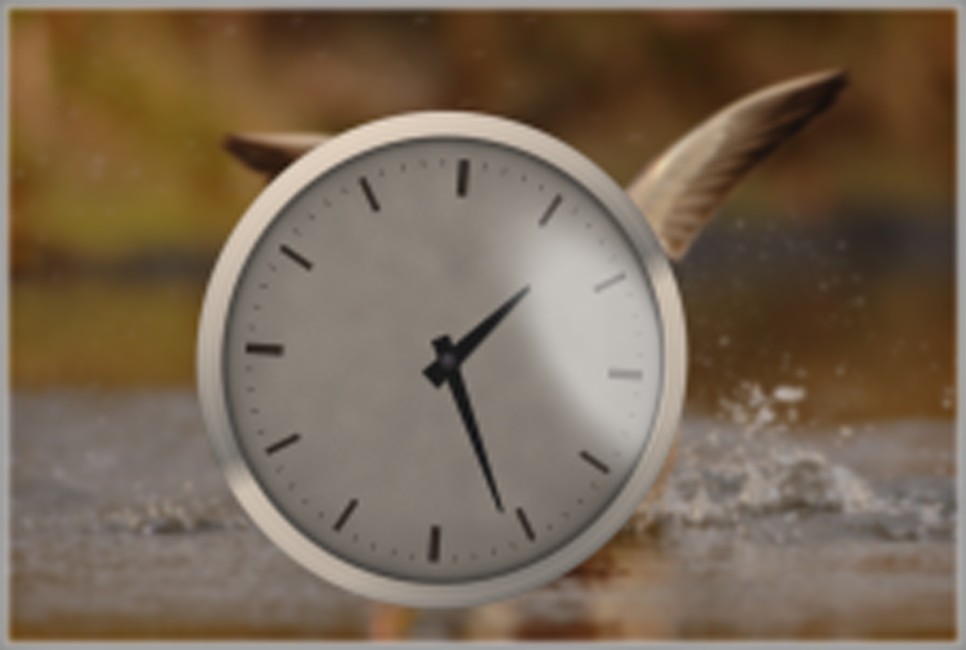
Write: 1:26
